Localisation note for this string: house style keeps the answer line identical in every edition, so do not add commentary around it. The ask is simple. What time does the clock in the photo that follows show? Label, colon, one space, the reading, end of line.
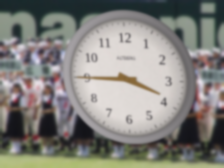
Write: 3:45
